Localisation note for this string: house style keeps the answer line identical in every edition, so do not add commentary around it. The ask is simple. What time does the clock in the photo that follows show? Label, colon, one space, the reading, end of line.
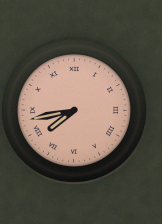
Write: 7:43
